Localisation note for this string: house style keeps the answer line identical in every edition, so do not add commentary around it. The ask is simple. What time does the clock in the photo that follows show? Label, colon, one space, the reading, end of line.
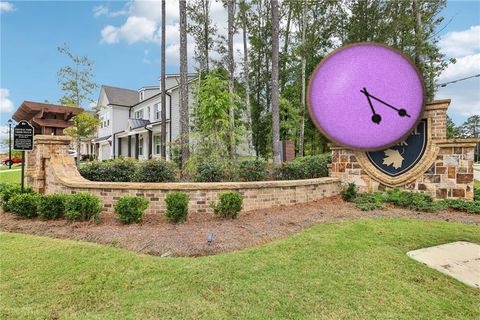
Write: 5:20
